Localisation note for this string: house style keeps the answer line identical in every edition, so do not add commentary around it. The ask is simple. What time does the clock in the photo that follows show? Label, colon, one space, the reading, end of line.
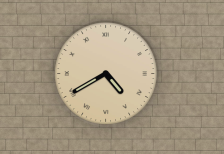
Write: 4:40
